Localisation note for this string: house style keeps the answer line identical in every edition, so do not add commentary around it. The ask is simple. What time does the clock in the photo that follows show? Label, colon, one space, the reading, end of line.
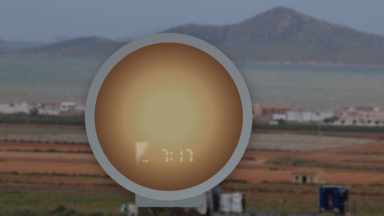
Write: 7:17
